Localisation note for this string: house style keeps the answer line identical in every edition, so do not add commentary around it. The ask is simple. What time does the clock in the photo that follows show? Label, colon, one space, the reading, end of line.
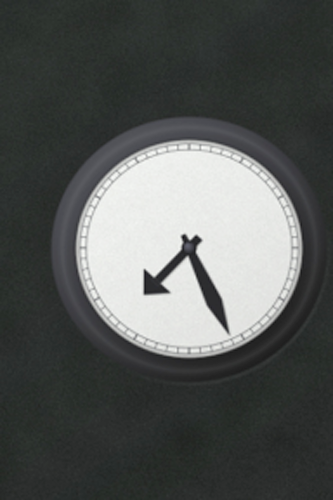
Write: 7:26
